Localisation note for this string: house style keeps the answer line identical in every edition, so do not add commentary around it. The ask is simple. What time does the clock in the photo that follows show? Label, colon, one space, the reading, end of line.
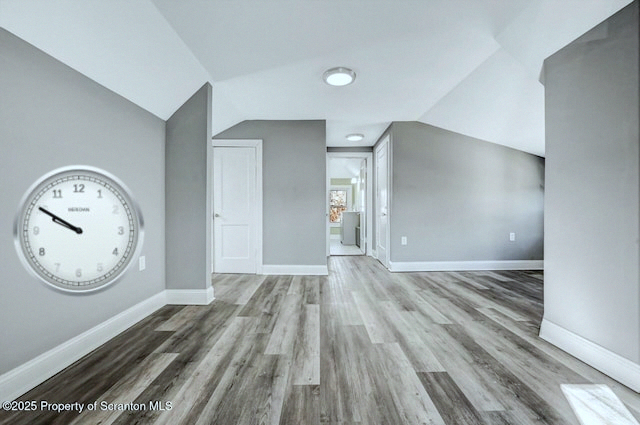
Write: 9:50
